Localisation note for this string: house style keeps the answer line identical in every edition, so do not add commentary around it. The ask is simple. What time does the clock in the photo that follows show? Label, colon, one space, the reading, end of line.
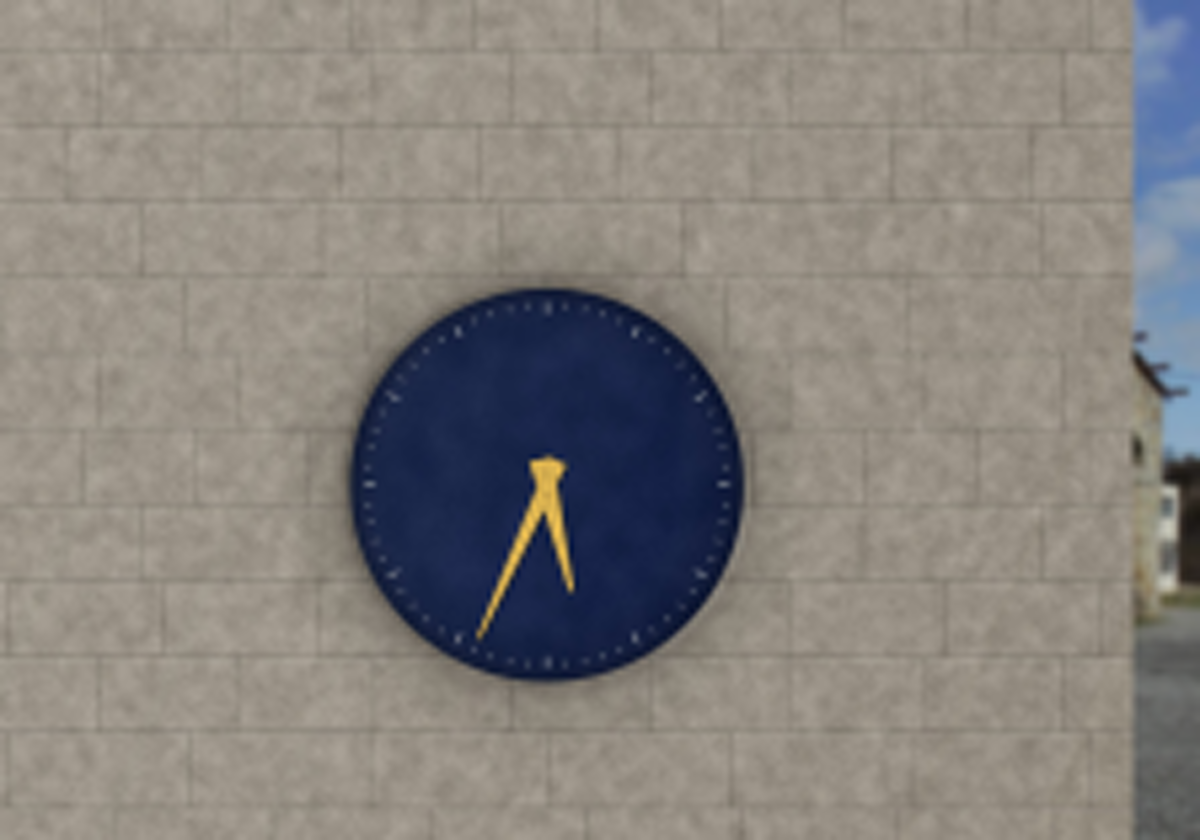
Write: 5:34
